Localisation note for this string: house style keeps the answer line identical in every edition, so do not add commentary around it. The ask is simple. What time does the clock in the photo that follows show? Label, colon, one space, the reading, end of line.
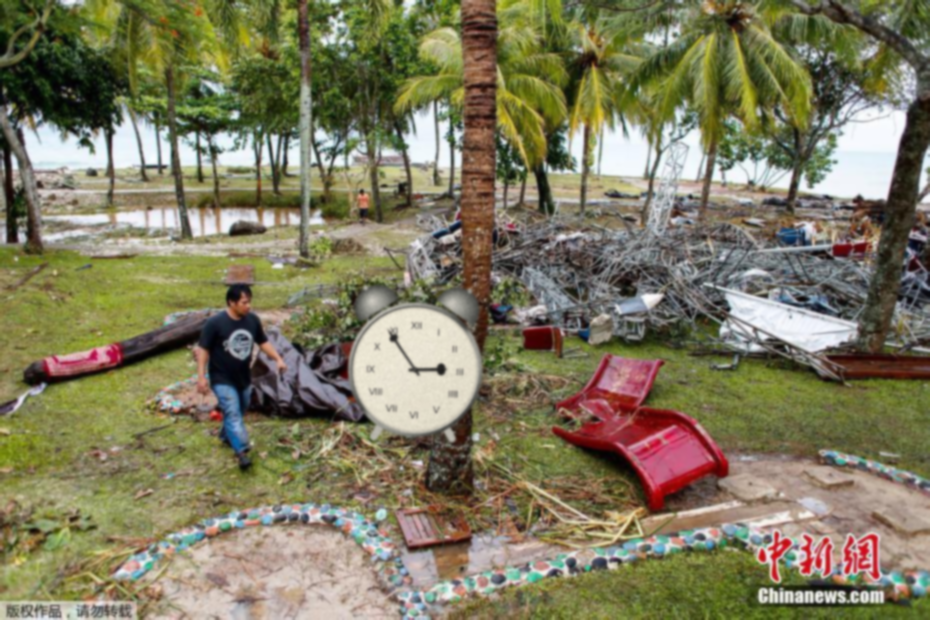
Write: 2:54
